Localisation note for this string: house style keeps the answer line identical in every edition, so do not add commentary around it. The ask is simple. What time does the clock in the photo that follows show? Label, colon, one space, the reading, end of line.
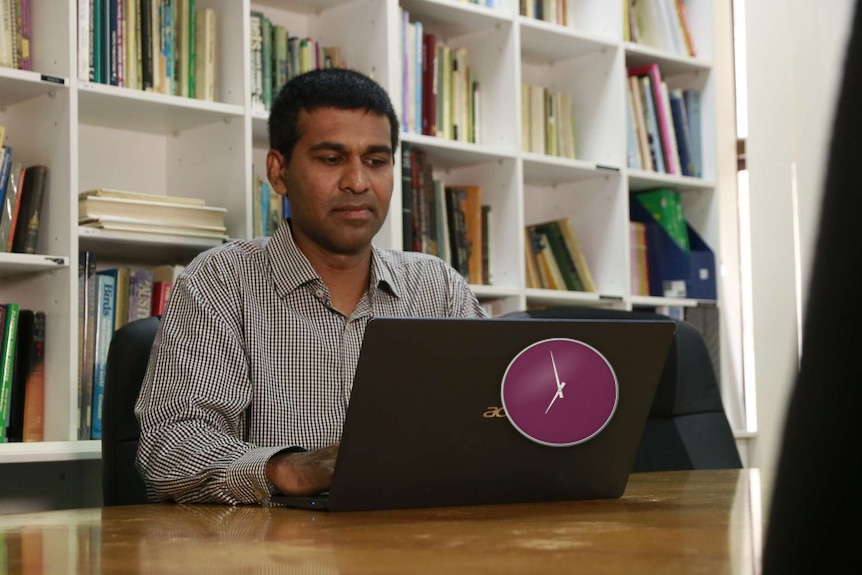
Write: 6:58
